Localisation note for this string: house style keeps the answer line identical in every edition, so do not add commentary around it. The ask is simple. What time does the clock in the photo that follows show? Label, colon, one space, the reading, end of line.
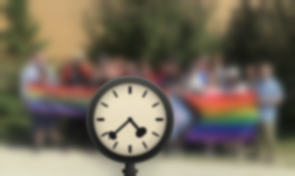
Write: 4:38
